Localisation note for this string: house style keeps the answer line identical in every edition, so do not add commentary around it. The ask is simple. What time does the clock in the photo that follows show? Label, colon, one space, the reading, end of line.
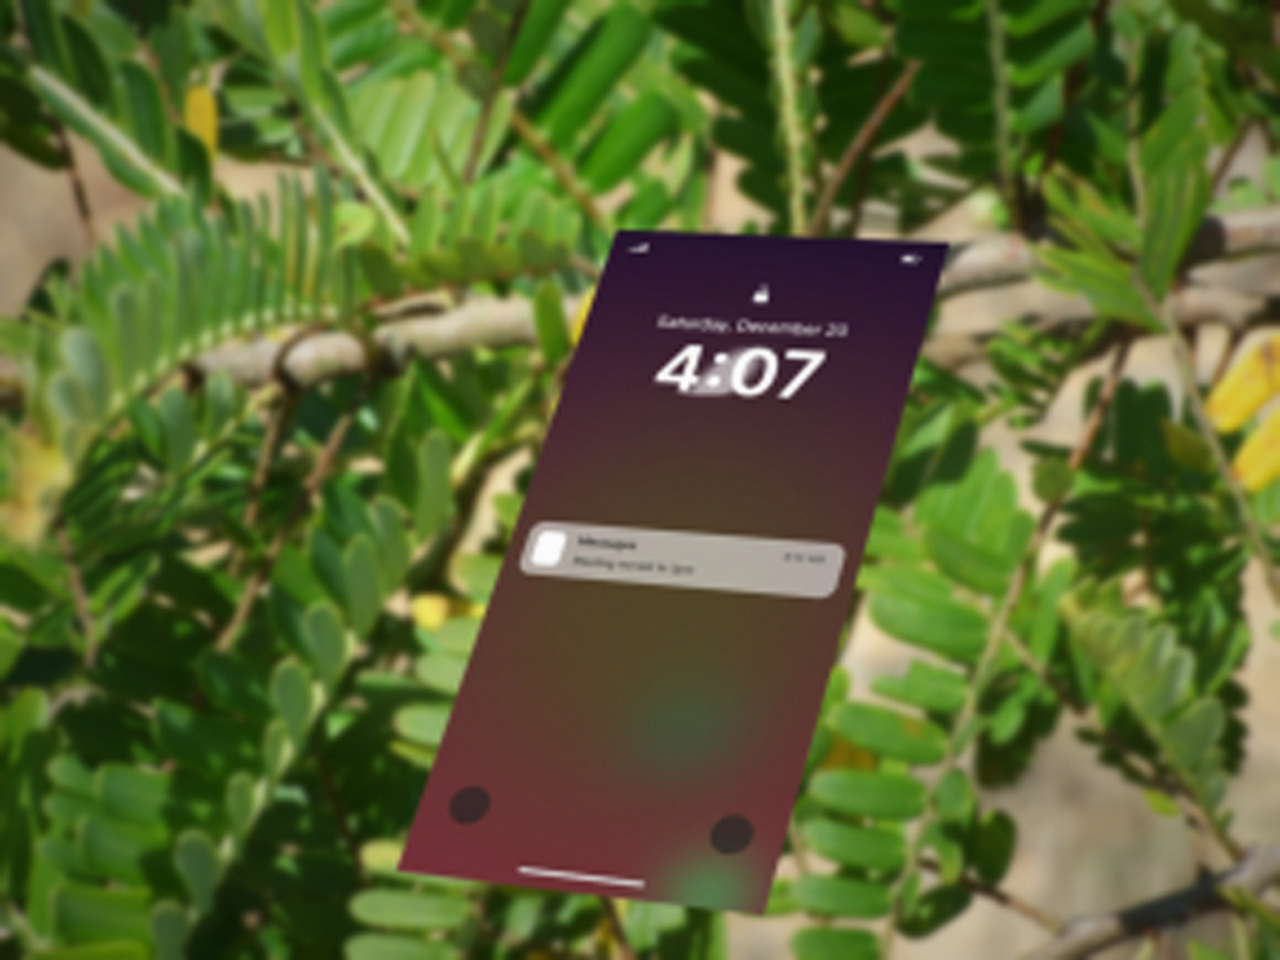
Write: 4:07
